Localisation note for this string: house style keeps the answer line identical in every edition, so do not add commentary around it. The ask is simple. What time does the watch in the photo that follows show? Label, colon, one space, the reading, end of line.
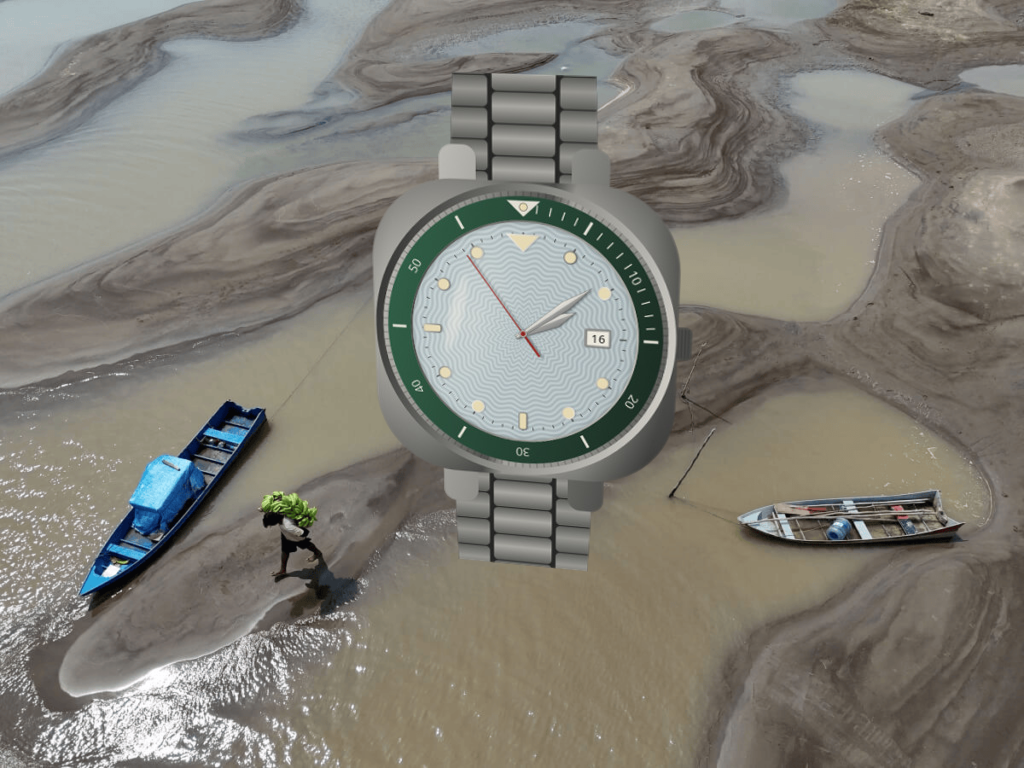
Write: 2:08:54
